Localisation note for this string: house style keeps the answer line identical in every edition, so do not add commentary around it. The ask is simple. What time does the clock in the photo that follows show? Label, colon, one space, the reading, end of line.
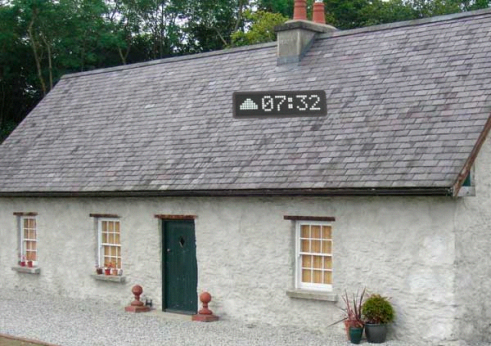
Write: 7:32
